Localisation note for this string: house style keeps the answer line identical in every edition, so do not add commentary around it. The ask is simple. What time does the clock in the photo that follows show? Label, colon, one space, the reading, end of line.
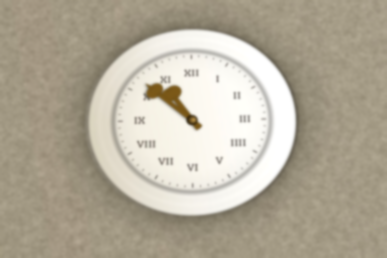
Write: 10:52
